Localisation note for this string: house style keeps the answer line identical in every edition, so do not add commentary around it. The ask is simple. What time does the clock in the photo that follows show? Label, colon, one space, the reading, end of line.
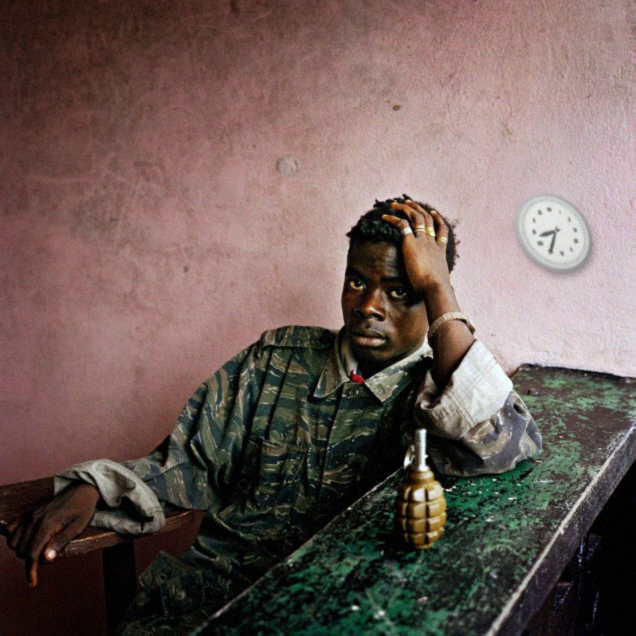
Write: 8:35
